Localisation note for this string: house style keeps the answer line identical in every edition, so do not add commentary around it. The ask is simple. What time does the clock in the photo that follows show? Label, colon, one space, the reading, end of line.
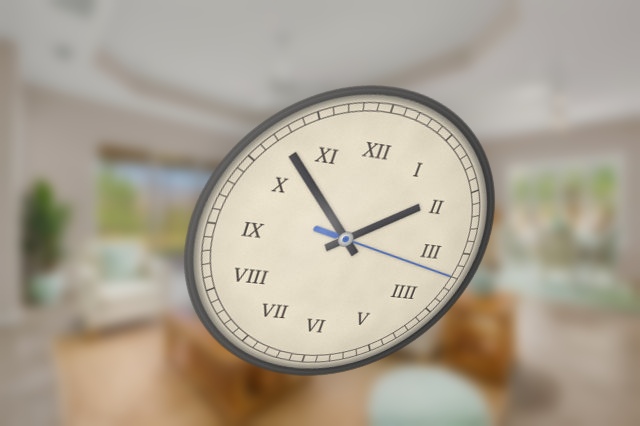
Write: 1:52:17
